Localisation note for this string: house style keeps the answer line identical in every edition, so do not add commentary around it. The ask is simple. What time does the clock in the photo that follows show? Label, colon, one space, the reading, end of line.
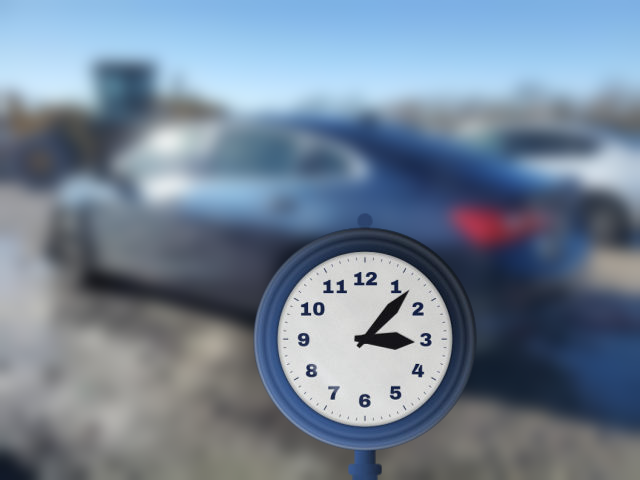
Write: 3:07
